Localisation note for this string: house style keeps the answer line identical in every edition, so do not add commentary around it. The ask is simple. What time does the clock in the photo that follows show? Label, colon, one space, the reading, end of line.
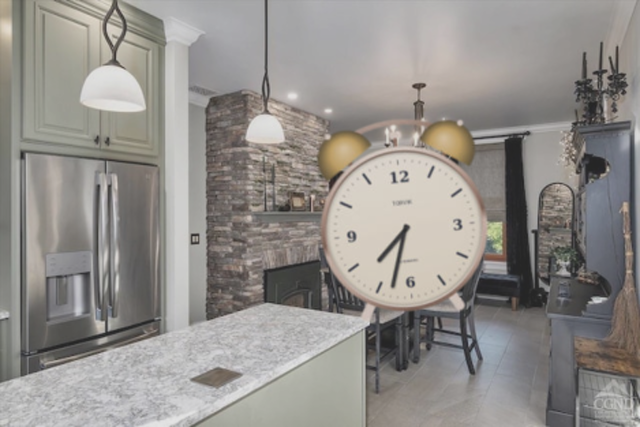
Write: 7:33
